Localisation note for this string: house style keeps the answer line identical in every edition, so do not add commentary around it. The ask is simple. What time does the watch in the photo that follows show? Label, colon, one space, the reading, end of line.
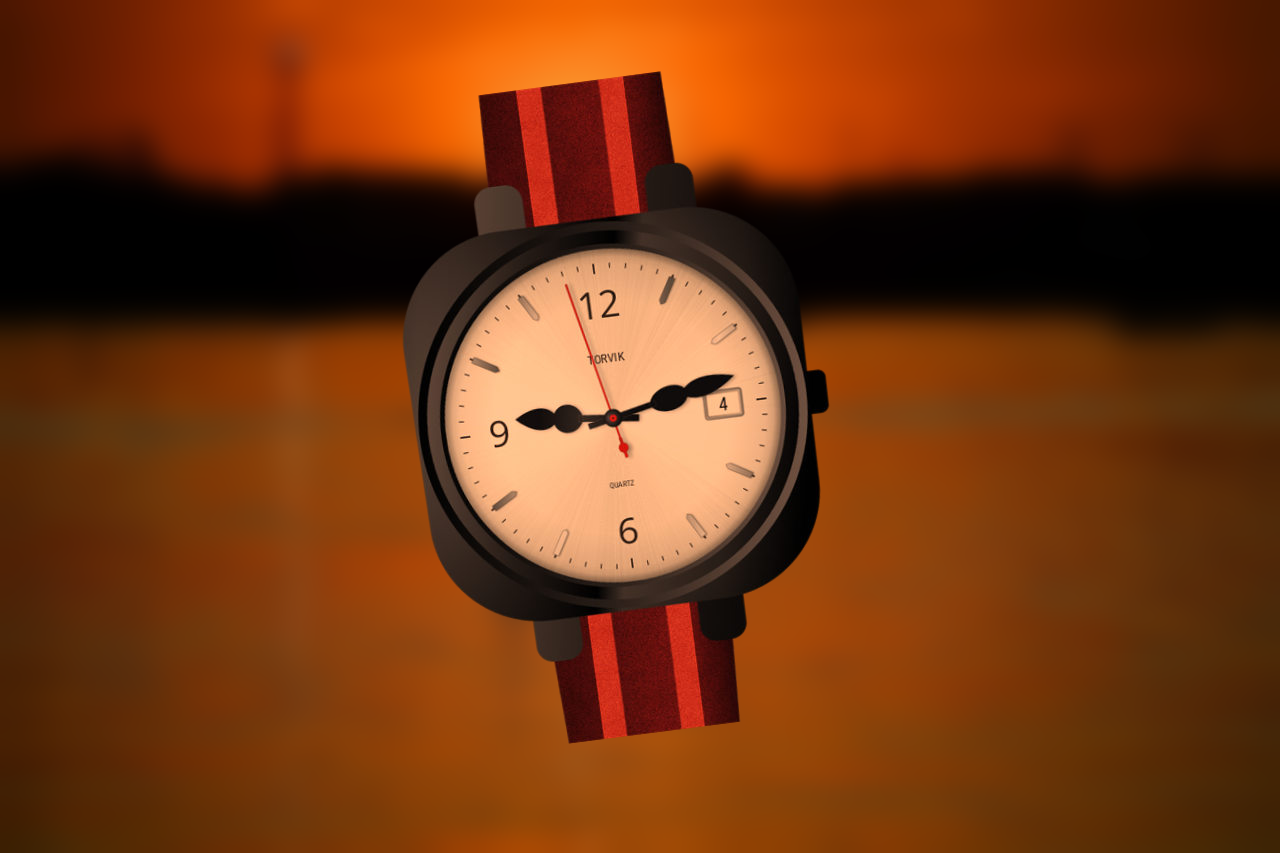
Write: 9:12:58
